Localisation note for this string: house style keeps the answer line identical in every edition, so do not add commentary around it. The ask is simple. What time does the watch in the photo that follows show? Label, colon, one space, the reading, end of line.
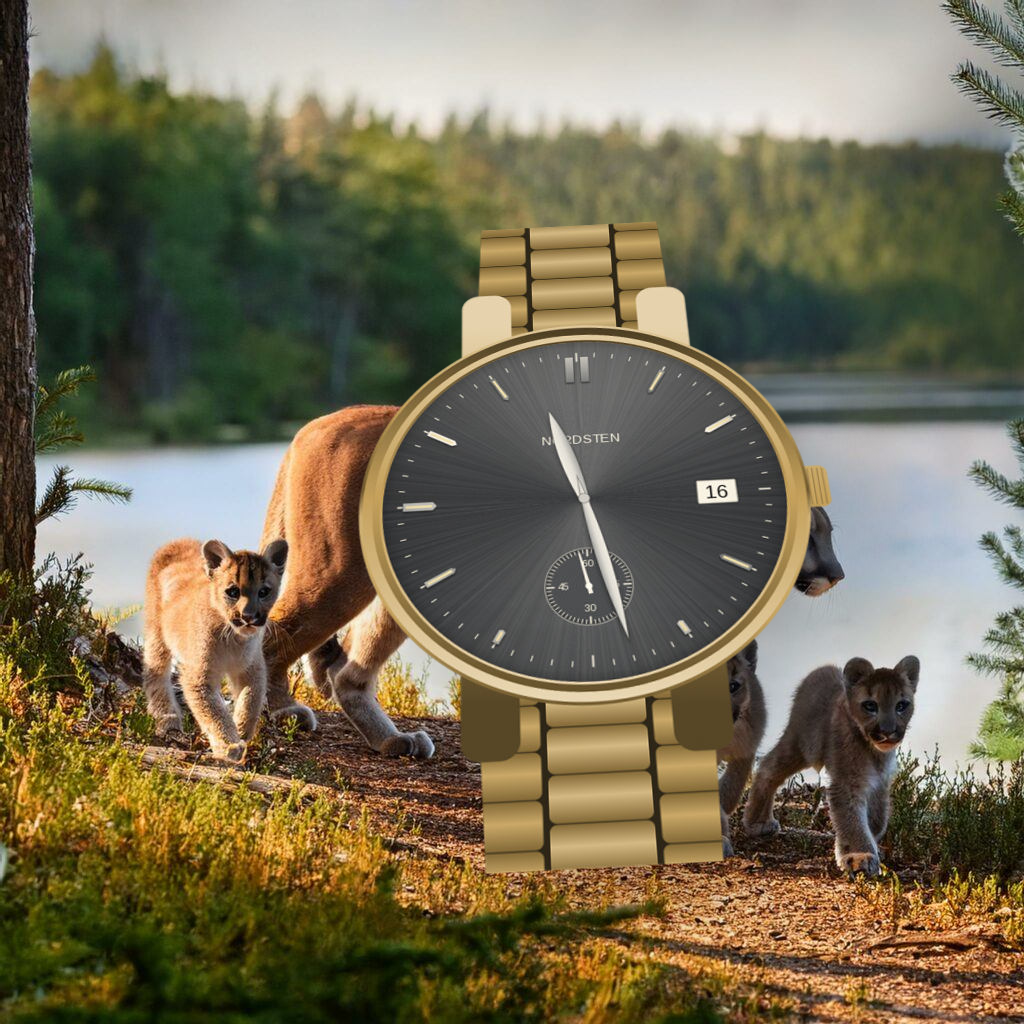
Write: 11:27:58
